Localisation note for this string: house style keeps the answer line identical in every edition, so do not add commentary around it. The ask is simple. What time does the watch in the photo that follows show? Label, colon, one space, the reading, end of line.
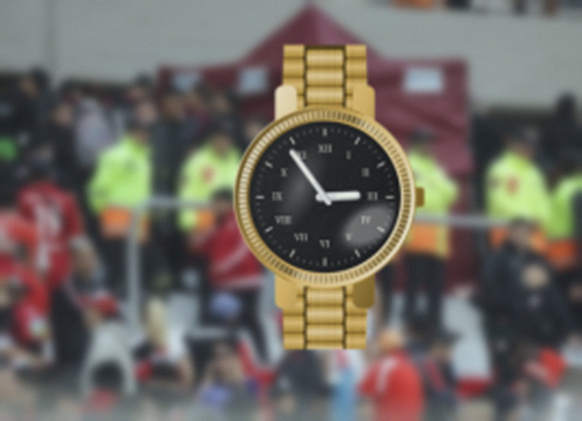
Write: 2:54
